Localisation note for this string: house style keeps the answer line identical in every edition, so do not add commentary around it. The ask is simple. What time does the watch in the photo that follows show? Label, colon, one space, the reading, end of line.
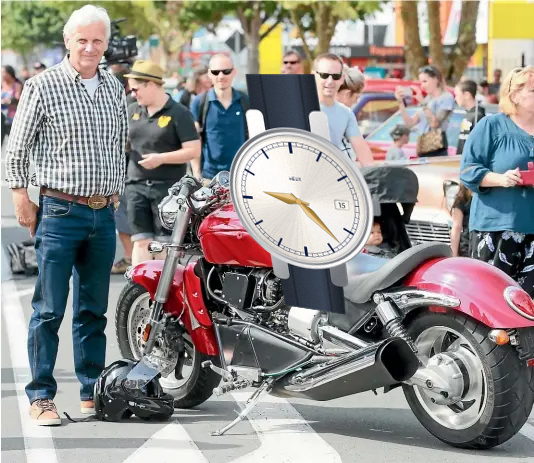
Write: 9:23
